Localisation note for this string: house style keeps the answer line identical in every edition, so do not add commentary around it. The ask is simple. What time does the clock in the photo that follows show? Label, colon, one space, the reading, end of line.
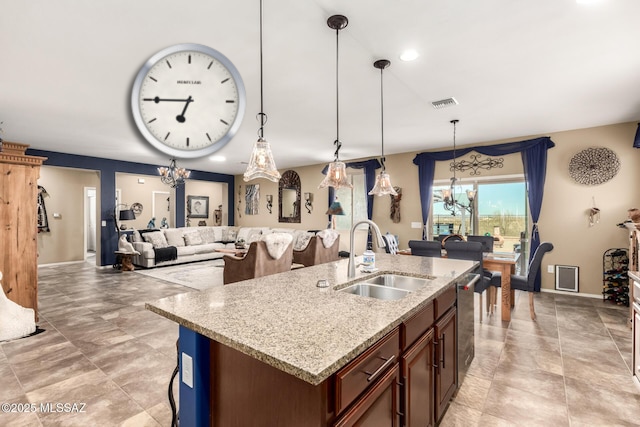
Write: 6:45
